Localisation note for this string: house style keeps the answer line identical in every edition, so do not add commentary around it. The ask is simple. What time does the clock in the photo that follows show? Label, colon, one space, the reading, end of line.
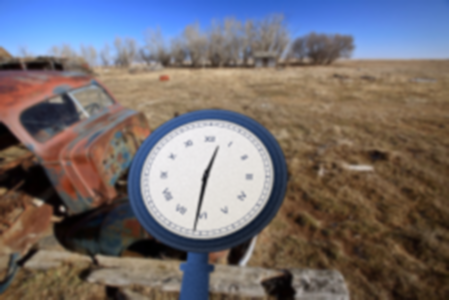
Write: 12:31
